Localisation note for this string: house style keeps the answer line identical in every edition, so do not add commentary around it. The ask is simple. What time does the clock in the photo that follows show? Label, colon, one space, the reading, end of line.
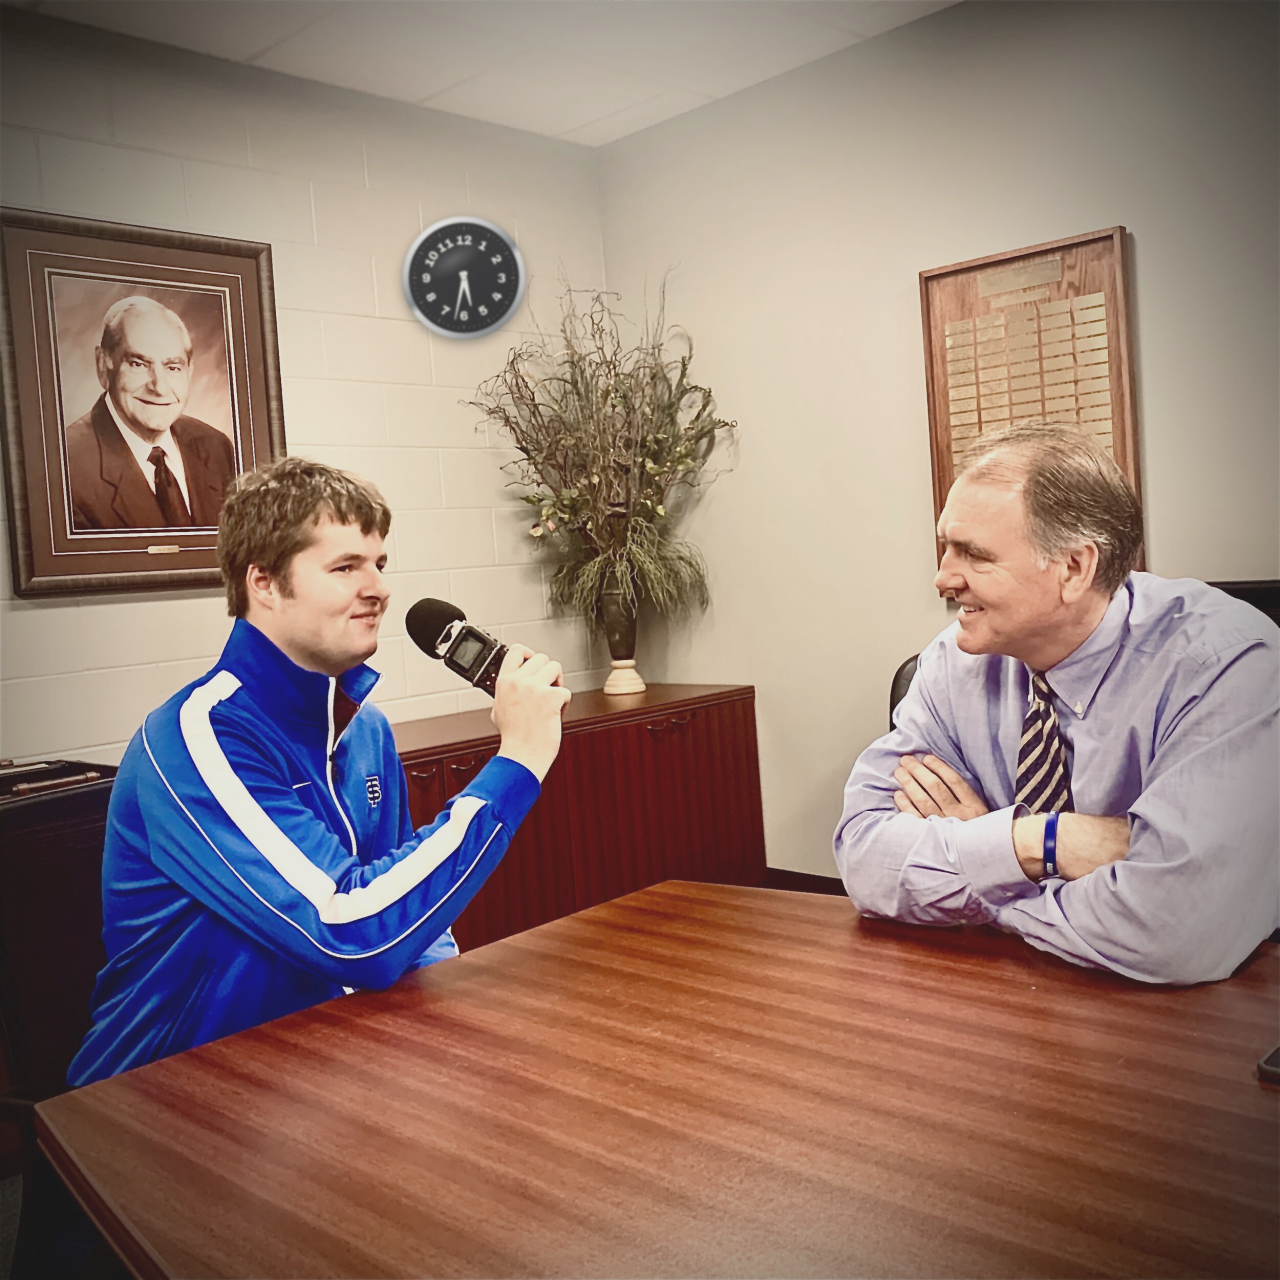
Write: 5:32
